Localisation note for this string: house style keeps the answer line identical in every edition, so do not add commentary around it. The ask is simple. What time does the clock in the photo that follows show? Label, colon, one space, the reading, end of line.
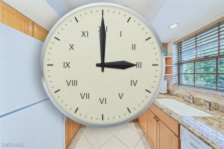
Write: 3:00
